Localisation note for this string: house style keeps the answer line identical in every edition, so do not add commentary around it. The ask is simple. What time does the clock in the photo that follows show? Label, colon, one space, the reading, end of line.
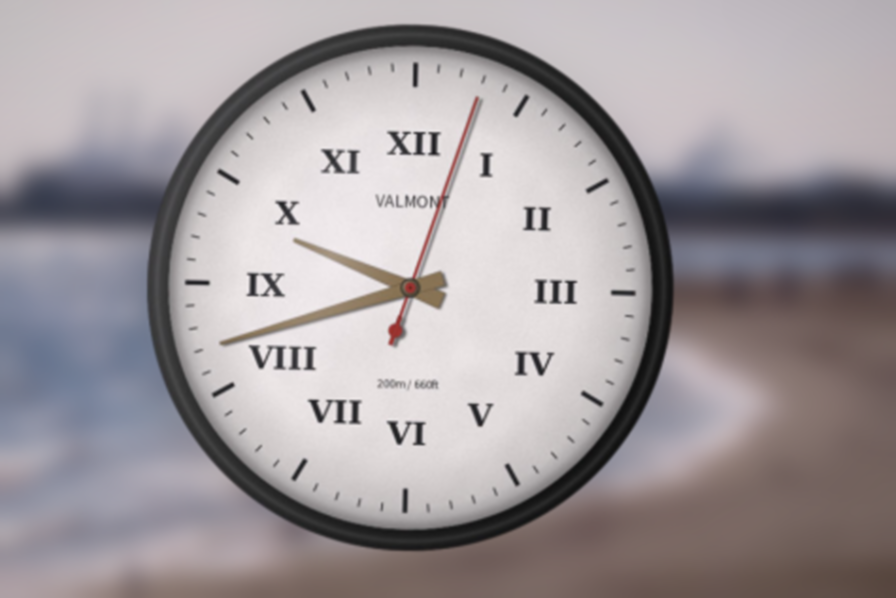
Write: 9:42:03
